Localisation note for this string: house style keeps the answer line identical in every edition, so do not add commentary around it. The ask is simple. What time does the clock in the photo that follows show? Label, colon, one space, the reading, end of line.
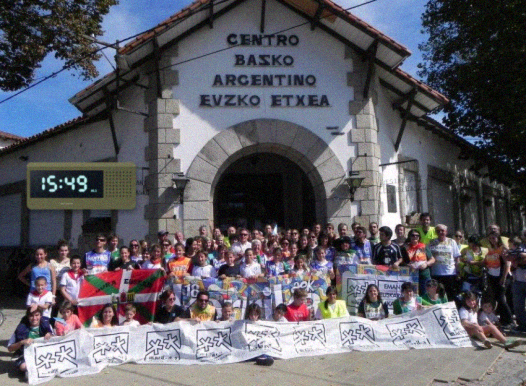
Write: 15:49
